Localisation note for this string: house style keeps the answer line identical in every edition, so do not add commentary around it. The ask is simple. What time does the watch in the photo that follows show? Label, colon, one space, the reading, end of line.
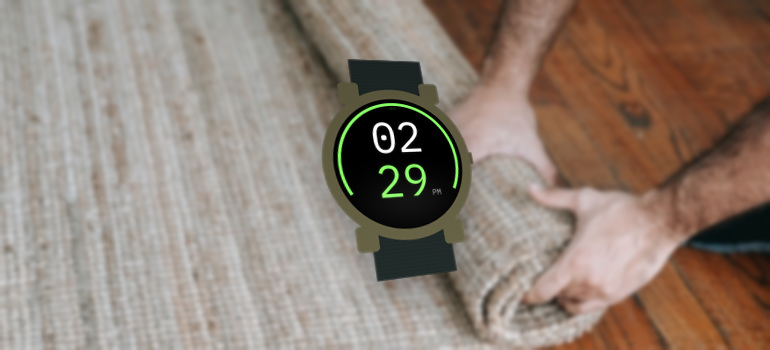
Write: 2:29
